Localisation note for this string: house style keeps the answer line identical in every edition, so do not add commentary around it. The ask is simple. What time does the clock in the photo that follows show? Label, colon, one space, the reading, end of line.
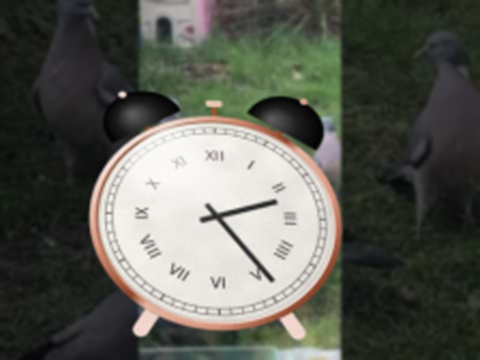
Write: 2:24
